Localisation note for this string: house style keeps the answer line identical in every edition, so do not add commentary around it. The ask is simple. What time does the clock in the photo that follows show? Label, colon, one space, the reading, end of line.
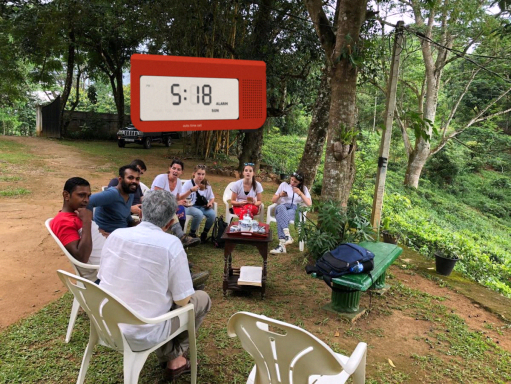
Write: 5:18
